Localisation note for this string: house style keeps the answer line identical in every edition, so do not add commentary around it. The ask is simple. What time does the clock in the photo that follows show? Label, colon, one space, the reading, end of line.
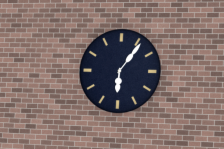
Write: 6:06
